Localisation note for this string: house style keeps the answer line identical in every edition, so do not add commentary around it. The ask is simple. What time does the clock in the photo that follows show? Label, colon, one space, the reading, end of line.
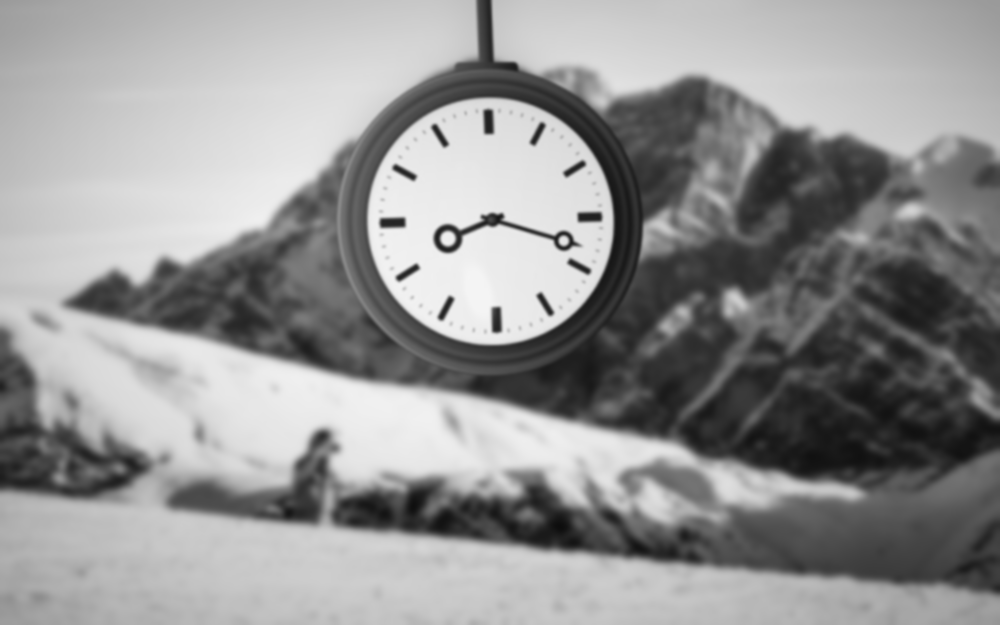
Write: 8:18
